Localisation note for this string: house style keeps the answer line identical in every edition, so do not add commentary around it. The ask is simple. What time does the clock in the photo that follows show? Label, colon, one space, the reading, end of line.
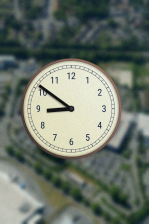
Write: 8:51
